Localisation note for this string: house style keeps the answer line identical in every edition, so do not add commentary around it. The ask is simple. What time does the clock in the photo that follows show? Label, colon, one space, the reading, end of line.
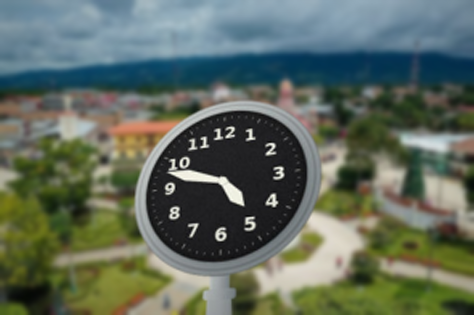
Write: 4:48
